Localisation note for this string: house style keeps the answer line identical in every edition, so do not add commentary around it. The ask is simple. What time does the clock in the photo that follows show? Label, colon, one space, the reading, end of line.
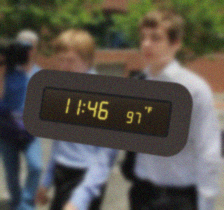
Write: 11:46
